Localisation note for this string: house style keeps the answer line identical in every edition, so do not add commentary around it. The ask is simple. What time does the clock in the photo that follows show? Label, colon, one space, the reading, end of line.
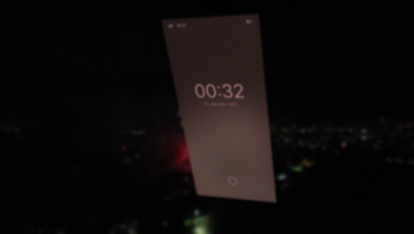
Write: 0:32
